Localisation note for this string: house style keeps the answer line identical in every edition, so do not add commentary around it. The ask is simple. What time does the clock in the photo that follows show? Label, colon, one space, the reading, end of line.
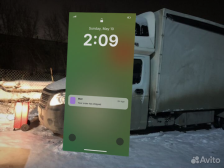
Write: 2:09
